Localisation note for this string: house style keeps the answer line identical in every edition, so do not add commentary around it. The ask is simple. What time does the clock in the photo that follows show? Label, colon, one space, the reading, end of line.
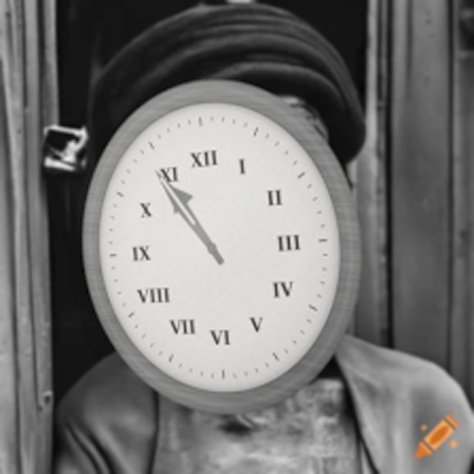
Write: 10:54
